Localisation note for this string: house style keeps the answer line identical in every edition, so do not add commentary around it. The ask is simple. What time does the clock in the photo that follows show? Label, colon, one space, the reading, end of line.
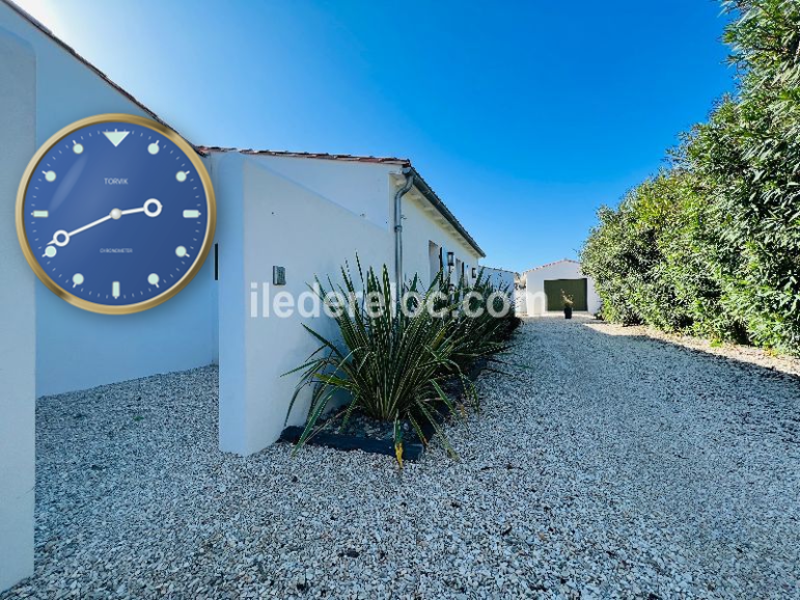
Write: 2:41
